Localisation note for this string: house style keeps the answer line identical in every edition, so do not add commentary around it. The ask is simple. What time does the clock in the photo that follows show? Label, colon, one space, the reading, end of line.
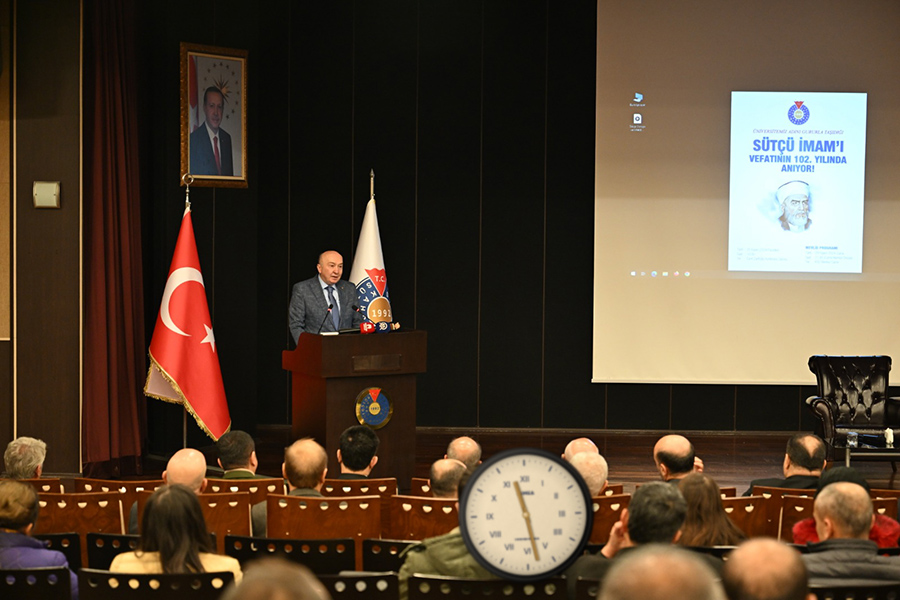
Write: 11:28
